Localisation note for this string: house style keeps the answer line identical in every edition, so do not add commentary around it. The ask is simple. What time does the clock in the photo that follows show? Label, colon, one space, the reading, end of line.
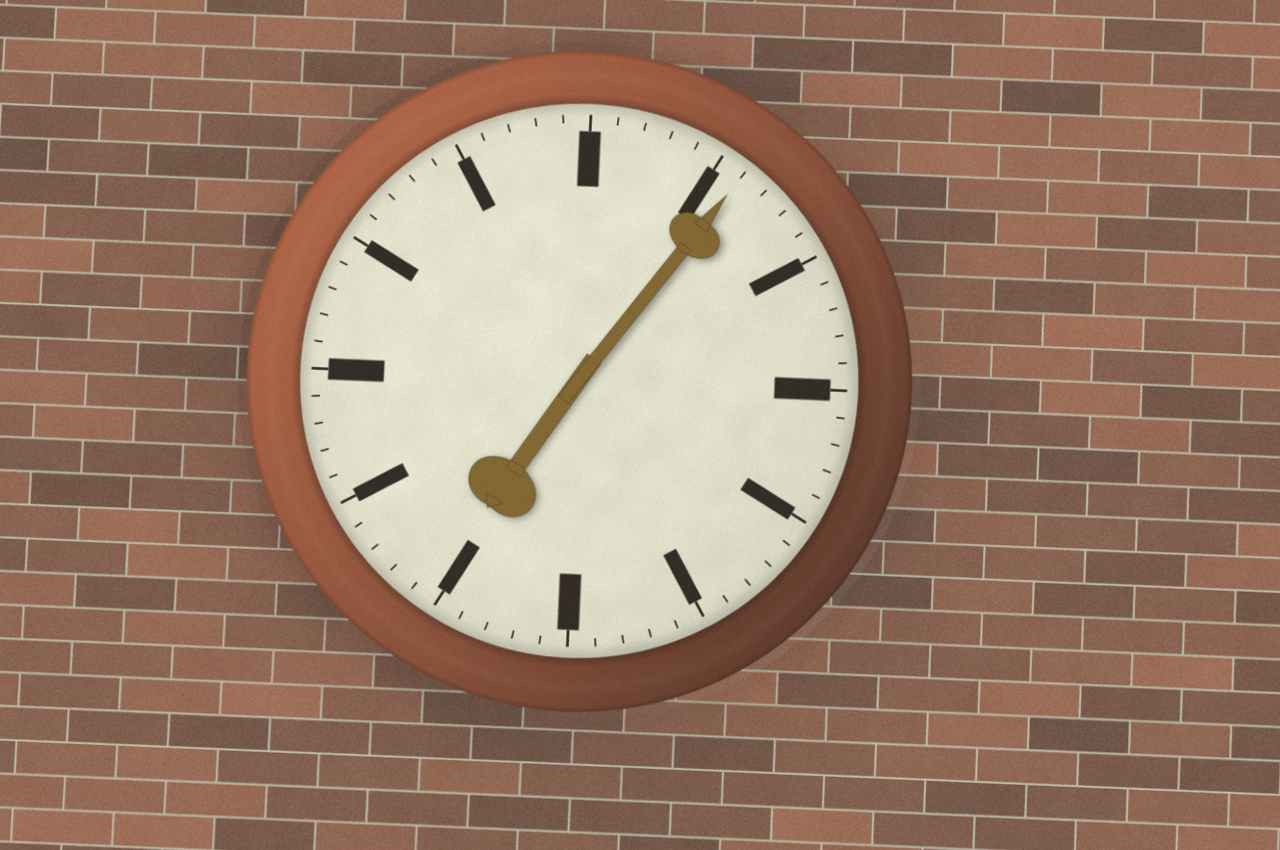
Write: 7:06
